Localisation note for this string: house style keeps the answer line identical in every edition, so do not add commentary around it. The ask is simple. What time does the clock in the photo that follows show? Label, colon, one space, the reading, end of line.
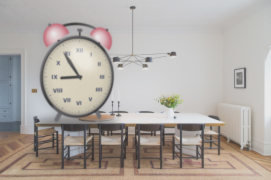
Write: 8:54
